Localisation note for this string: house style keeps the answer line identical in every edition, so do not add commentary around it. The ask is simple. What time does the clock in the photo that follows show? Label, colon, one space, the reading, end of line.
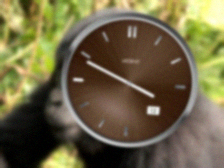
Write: 3:49
